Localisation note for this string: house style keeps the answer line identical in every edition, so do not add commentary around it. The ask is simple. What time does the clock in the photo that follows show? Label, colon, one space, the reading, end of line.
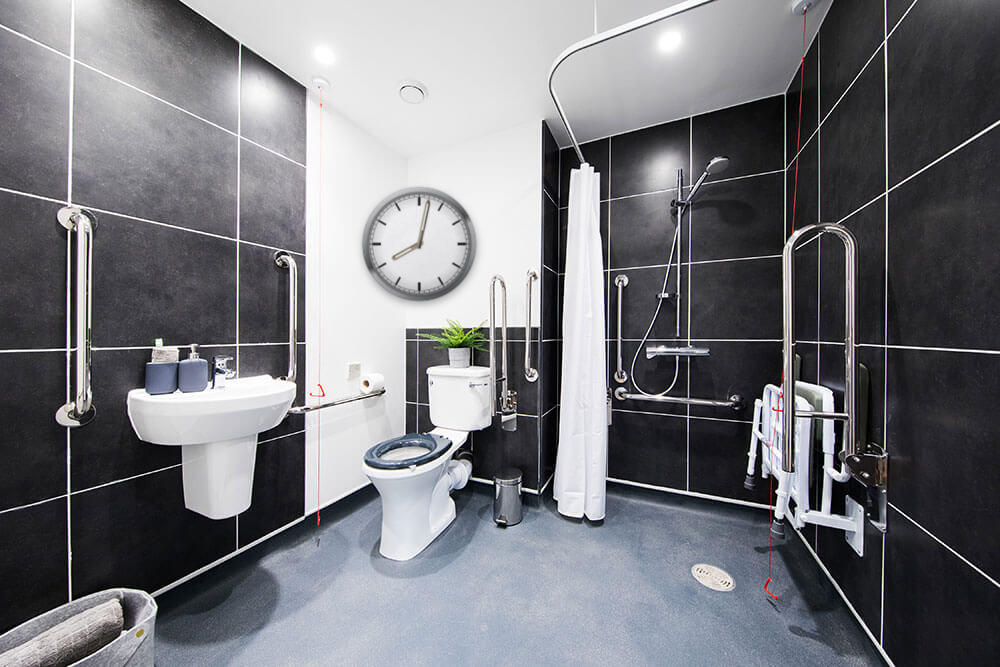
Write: 8:02
